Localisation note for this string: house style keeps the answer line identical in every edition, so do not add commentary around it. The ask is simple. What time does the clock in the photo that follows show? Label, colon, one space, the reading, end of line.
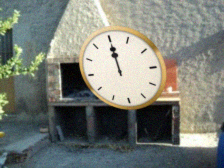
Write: 12:00
